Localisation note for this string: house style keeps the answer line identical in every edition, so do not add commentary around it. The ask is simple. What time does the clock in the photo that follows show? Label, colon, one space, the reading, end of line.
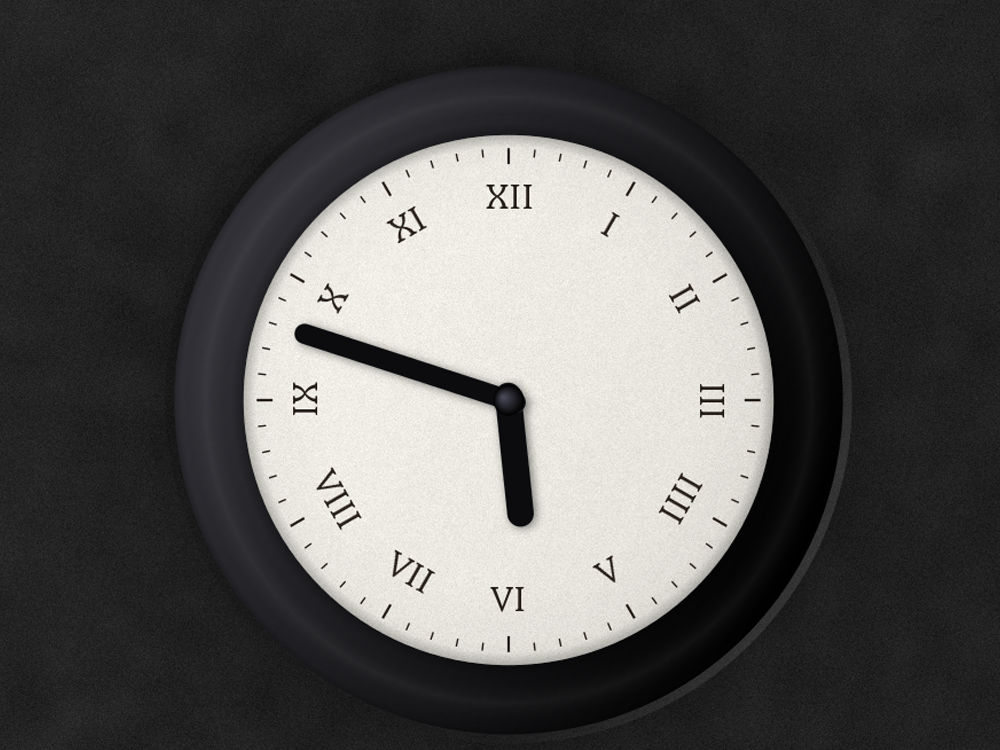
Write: 5:48
